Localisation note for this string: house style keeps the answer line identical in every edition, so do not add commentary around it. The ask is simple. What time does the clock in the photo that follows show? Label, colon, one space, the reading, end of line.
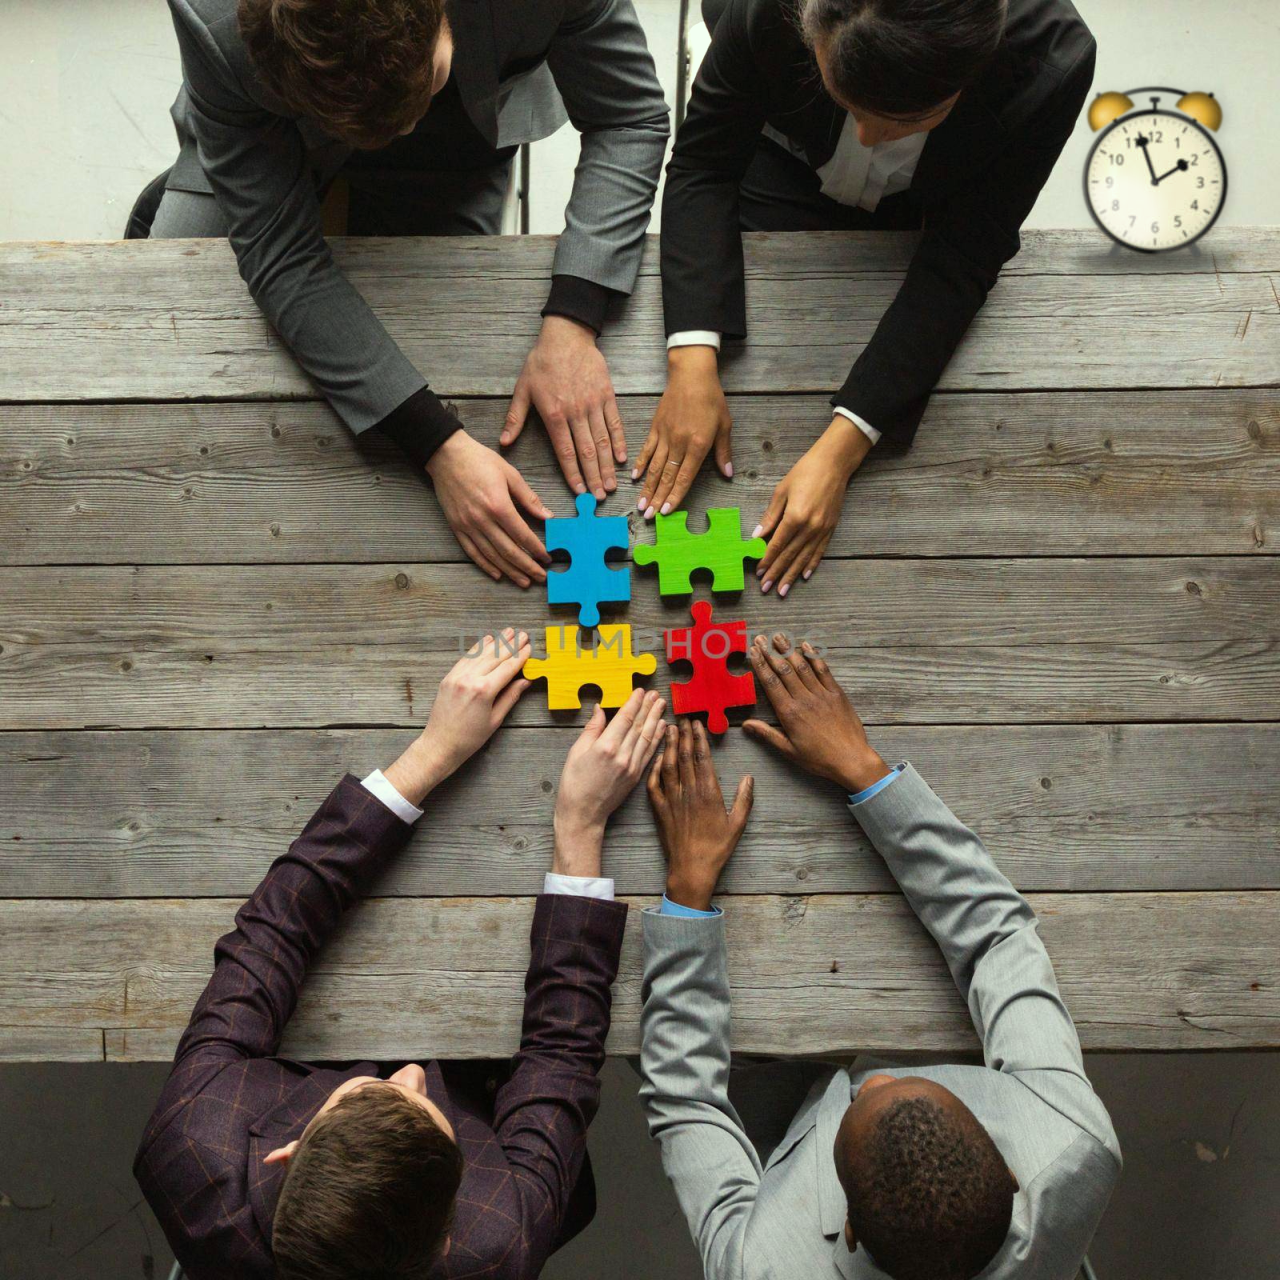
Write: 1:57
